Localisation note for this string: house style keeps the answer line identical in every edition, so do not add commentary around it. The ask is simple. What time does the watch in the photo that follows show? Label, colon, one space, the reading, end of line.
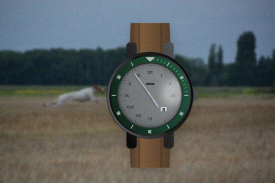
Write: 4:54
